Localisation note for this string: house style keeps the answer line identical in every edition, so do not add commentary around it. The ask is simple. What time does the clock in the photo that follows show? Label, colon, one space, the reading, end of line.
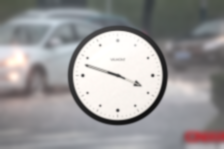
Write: 3:48
